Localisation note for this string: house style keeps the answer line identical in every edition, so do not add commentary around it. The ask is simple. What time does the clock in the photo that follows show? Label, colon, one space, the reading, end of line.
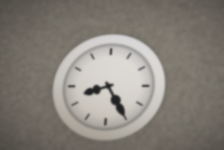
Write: 8:25
